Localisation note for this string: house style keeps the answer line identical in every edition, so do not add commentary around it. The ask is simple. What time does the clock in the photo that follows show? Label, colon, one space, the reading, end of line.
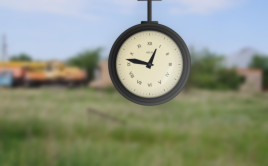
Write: 12:47
